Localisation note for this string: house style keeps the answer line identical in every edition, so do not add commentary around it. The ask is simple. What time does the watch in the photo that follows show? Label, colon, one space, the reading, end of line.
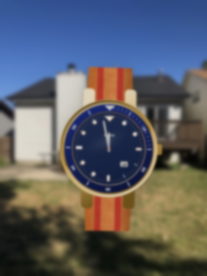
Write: 11:58
